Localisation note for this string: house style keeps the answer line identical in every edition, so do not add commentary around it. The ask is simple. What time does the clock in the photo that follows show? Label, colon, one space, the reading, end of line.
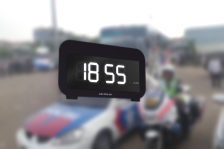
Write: 18:55
